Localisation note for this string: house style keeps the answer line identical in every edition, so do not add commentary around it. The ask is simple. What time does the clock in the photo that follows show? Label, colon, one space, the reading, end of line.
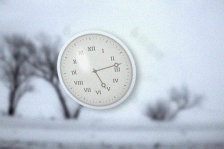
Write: 5:13
